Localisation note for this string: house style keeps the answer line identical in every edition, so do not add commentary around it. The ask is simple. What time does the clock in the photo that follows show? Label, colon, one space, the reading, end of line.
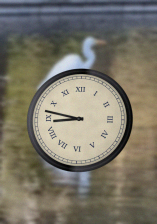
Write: 8:47
